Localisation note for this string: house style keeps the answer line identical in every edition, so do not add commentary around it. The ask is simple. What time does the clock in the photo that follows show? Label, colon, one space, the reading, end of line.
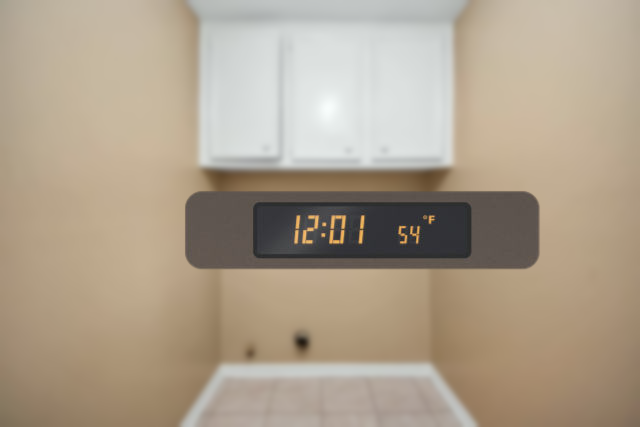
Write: 12:01
